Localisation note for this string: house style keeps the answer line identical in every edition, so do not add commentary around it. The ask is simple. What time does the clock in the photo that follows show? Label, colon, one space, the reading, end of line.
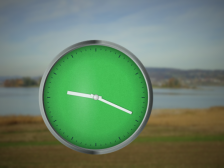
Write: 9:19
